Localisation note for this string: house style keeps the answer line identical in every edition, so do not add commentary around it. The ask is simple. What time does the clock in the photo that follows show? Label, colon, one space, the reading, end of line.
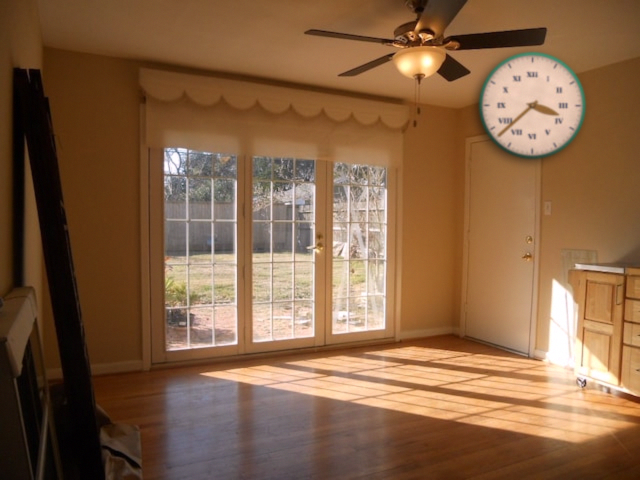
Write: 3:38
